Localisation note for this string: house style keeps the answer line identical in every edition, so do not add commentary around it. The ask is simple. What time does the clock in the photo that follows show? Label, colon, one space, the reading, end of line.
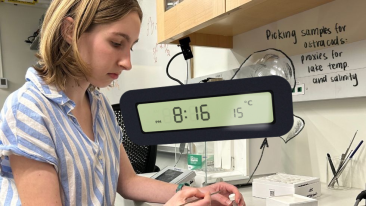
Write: 8:16
